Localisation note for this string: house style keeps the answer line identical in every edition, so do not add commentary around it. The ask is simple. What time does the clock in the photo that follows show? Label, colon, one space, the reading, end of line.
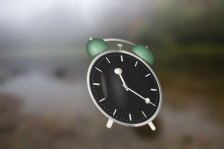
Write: 11:20
